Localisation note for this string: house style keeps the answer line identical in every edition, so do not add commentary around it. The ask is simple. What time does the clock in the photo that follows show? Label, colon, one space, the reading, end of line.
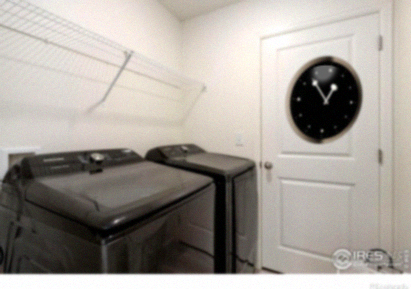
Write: 12:53
